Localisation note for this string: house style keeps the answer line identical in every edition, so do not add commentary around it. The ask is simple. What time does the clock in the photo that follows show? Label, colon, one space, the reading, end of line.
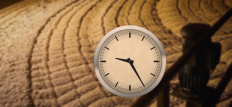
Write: 9:25
